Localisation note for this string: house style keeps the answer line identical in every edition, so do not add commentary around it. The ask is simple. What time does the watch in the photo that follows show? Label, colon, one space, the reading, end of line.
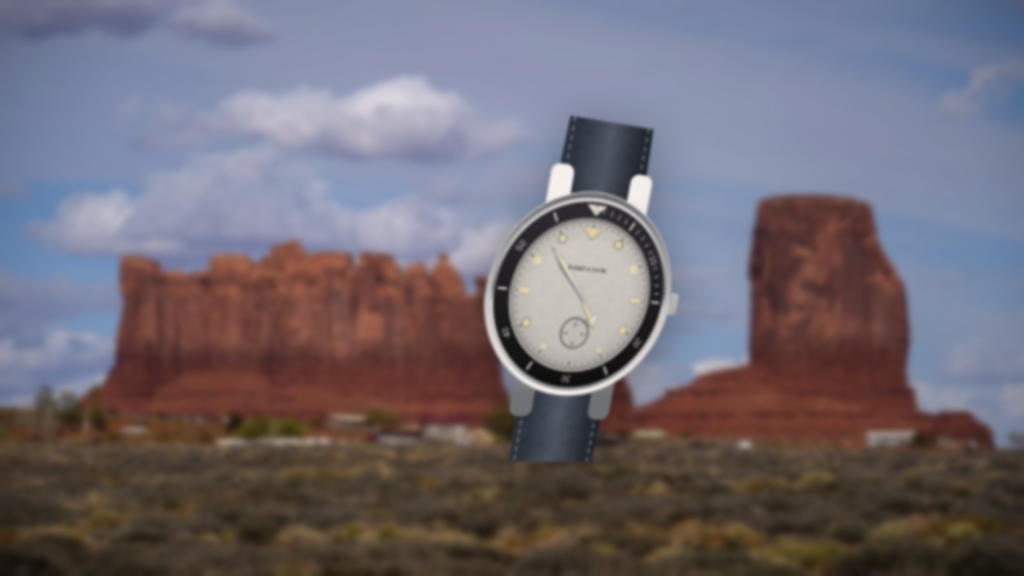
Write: 4:53
